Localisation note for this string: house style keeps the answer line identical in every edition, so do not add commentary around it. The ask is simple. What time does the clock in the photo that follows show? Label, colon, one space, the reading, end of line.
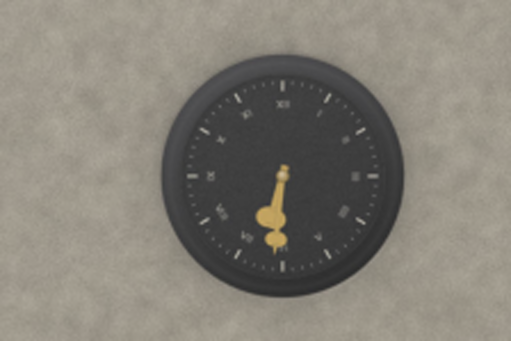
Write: 6:31
